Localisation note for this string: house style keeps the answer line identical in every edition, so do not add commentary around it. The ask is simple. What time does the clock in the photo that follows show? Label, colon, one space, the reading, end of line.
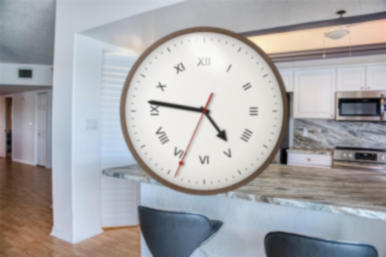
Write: 4:46:34
